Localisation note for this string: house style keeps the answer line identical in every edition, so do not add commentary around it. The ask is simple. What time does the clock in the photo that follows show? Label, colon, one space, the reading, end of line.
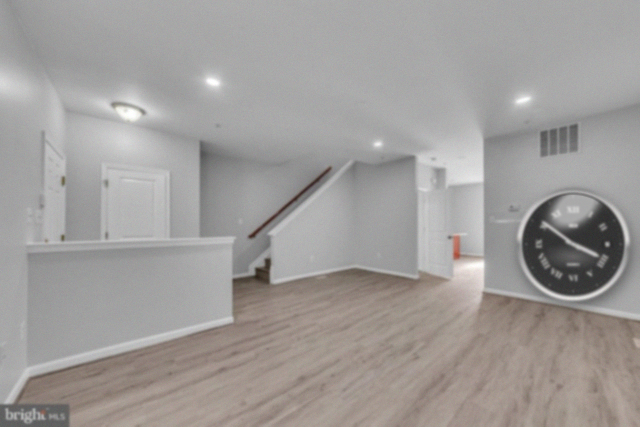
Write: 3:51
